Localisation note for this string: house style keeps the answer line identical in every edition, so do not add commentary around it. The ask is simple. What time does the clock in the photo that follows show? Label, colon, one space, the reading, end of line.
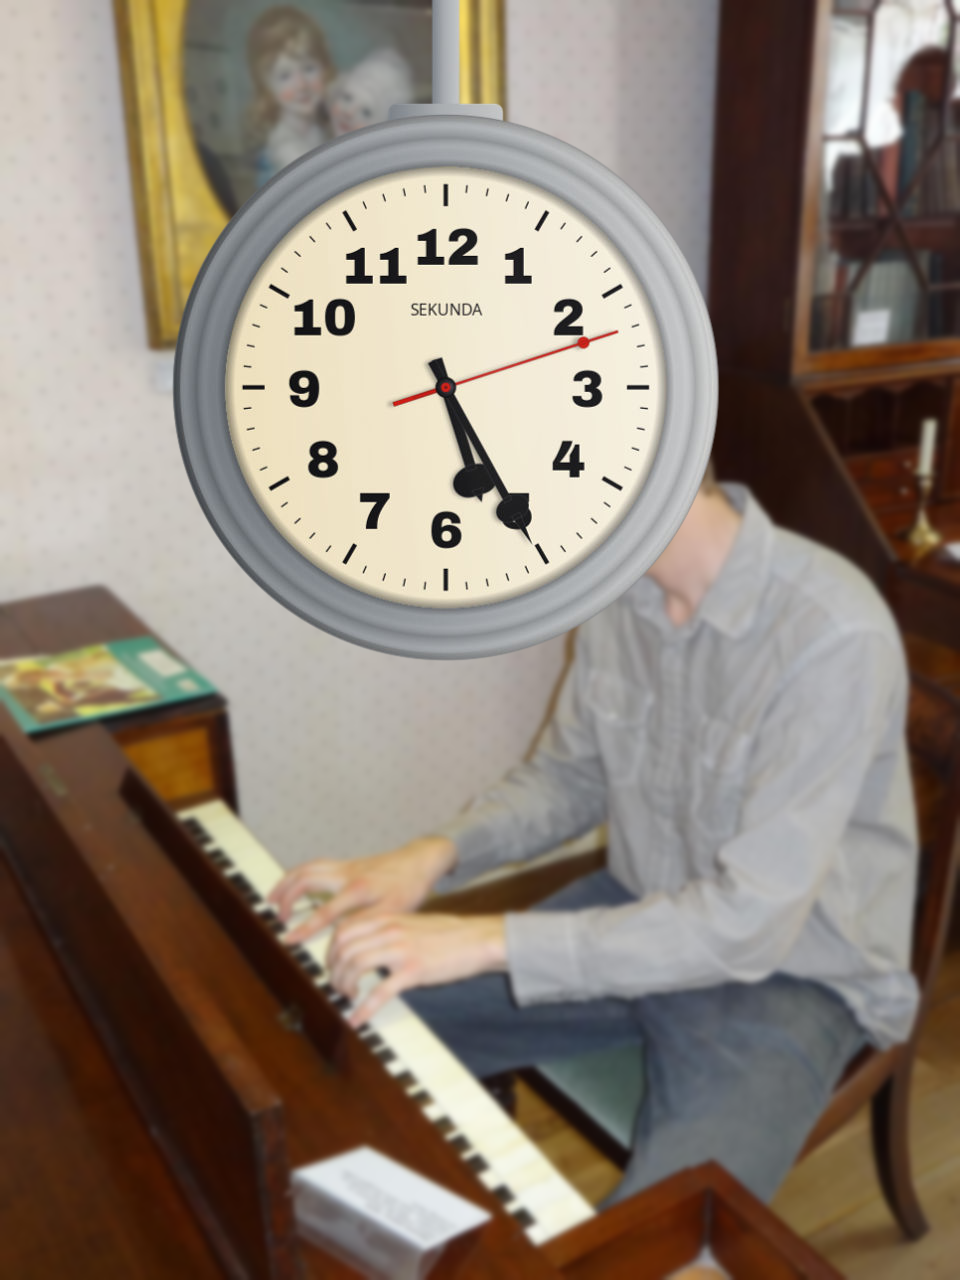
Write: 5:25:12
